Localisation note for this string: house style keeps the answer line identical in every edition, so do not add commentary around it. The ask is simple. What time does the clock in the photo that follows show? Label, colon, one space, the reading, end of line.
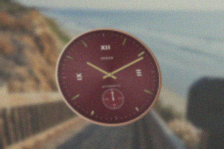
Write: 10:11
